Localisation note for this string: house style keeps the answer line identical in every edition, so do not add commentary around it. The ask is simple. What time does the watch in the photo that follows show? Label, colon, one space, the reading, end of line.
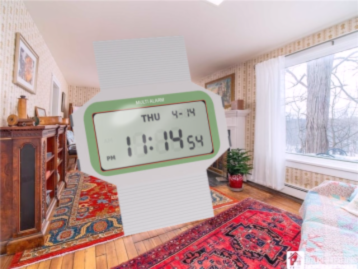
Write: 11:14:54
